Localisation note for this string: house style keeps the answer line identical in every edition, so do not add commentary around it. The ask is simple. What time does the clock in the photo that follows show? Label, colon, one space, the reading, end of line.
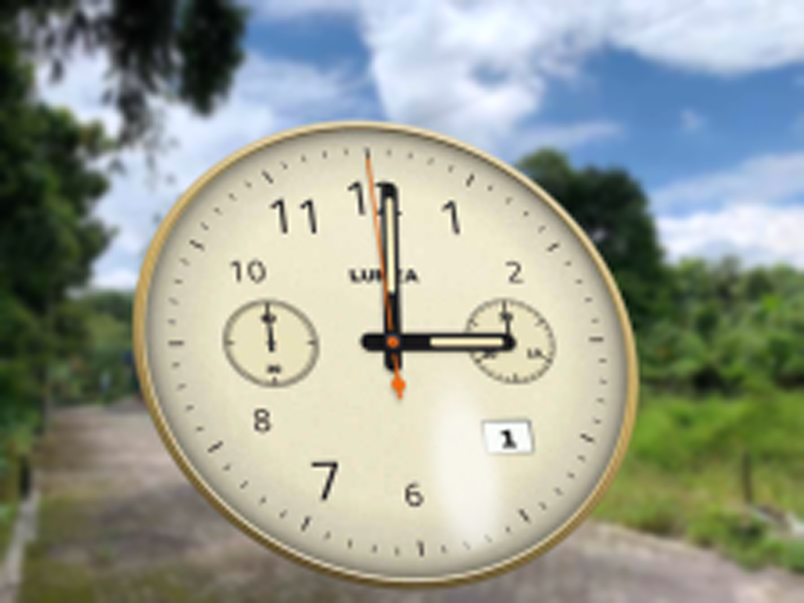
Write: 3:01
